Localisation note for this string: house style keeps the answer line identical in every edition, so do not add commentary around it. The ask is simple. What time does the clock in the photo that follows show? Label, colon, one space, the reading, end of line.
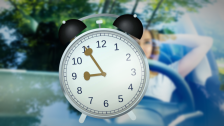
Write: 8:55
